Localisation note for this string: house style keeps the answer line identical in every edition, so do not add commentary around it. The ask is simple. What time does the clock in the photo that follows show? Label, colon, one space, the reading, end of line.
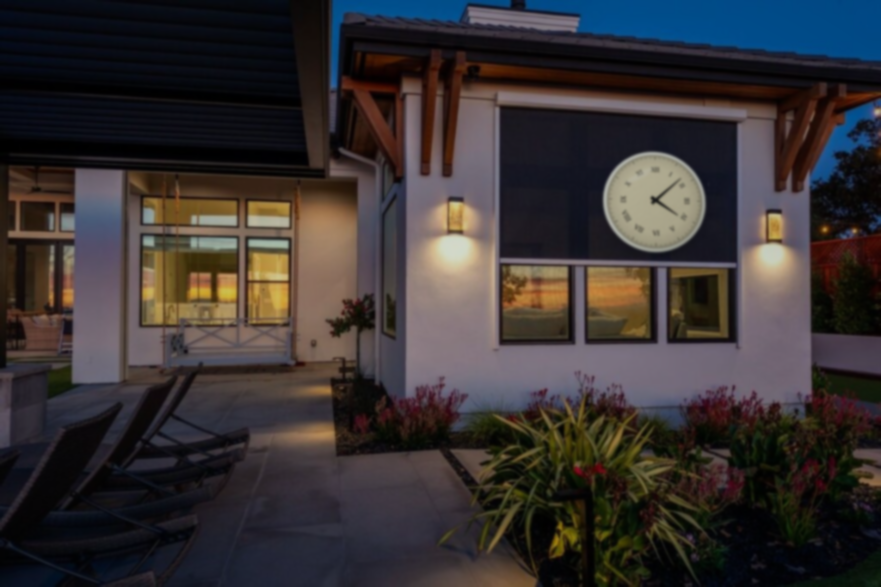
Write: 4:08
